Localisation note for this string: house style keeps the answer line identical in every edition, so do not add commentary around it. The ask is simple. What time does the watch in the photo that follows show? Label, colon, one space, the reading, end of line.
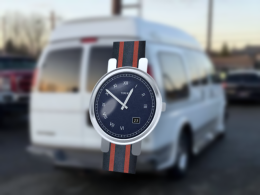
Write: 12:51
